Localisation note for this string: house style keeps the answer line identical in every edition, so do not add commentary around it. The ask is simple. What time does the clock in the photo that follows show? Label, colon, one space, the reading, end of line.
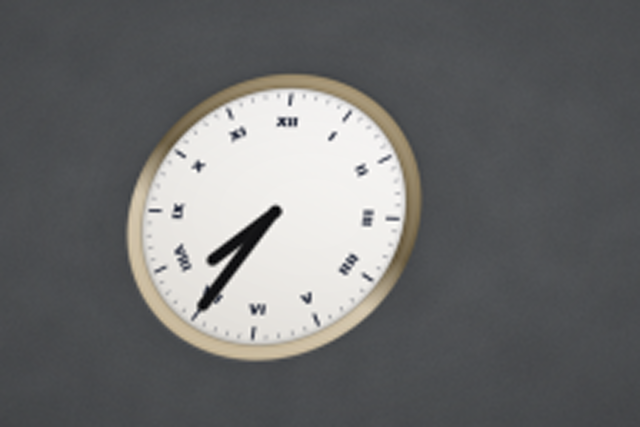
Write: 7:35
